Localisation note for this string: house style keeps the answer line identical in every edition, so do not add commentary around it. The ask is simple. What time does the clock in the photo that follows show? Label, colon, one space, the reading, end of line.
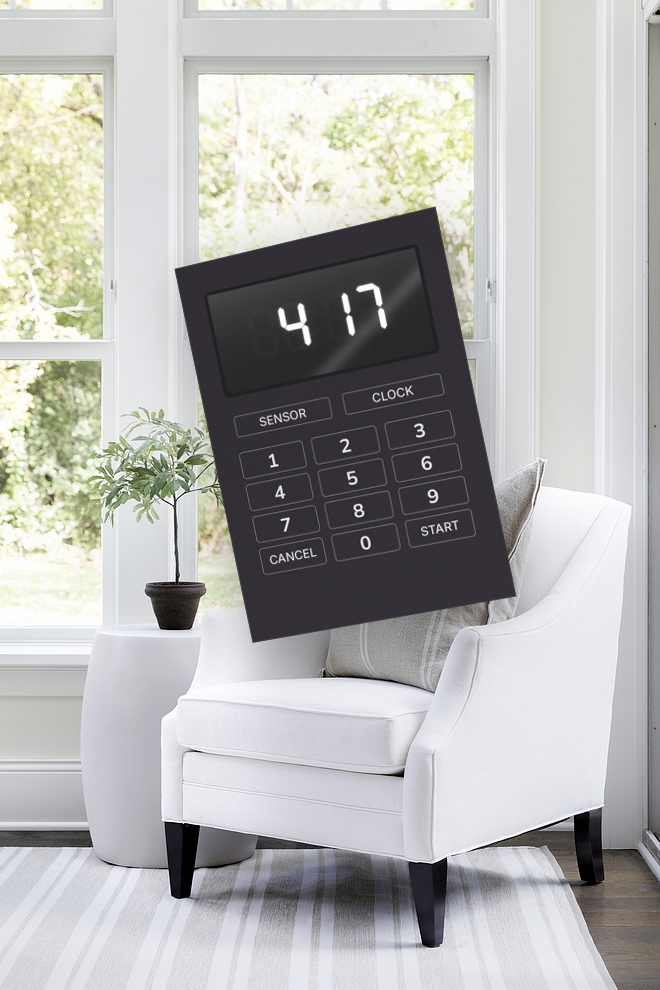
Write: 4:17
